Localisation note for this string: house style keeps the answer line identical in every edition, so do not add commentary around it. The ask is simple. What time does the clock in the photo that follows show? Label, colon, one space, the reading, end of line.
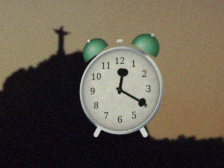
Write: 12:20
